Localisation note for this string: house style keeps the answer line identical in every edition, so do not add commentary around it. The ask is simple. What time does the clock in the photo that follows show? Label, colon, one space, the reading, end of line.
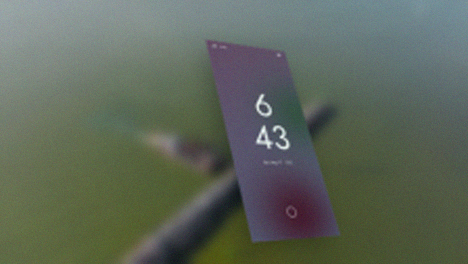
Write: 6:43
